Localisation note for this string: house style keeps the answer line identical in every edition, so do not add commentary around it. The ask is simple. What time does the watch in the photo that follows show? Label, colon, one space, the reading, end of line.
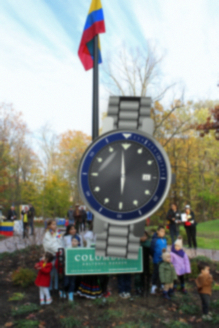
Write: 5:59
